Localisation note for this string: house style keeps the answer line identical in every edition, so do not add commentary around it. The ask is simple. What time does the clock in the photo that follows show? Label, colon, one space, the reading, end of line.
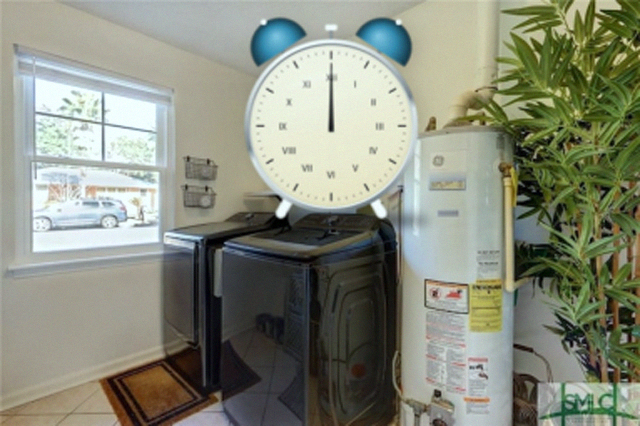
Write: 12:00
